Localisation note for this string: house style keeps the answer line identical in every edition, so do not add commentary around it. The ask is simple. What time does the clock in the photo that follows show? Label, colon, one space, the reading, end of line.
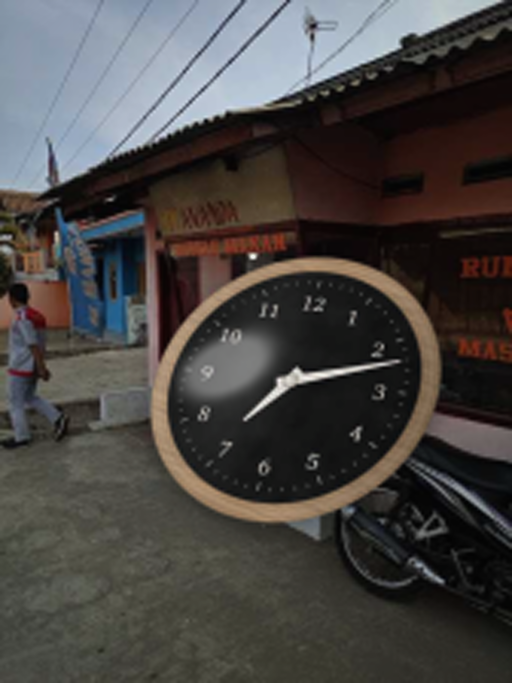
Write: 7:12
